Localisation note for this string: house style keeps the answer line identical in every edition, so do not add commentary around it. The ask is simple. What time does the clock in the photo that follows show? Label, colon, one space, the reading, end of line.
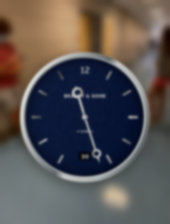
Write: 11:27
